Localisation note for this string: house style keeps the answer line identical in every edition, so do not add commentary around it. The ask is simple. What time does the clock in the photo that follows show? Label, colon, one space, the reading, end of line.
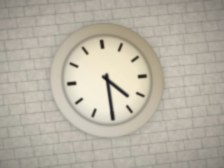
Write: 4:30
